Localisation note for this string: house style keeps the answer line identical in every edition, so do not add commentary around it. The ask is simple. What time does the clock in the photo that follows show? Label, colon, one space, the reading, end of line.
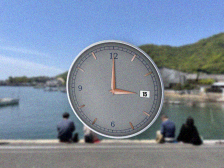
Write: 3:00
